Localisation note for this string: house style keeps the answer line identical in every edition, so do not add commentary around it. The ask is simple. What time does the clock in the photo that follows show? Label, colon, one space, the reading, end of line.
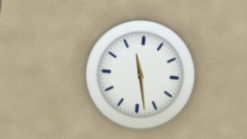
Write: 11:28
